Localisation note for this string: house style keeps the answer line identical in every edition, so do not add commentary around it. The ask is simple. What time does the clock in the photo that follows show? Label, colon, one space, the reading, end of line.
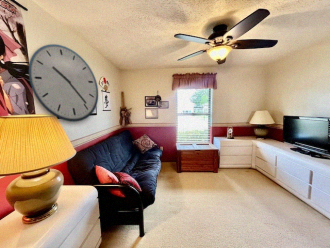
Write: 10:24
